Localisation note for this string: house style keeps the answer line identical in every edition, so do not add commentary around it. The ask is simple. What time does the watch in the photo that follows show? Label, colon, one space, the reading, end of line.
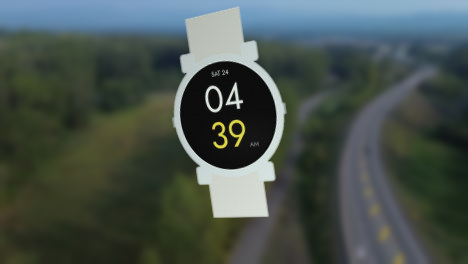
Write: 4:39
